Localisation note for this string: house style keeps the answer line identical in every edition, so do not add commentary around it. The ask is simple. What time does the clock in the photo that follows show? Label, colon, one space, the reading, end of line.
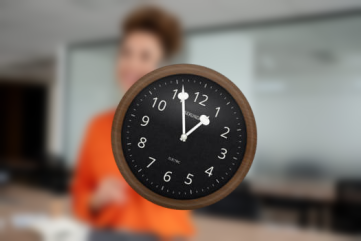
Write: 12:56
